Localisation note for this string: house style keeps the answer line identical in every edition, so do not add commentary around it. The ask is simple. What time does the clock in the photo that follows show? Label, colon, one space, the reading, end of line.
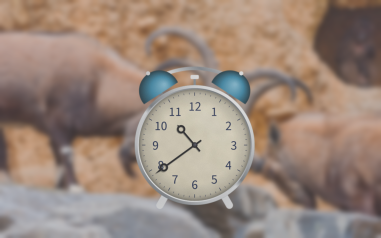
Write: 10:39
